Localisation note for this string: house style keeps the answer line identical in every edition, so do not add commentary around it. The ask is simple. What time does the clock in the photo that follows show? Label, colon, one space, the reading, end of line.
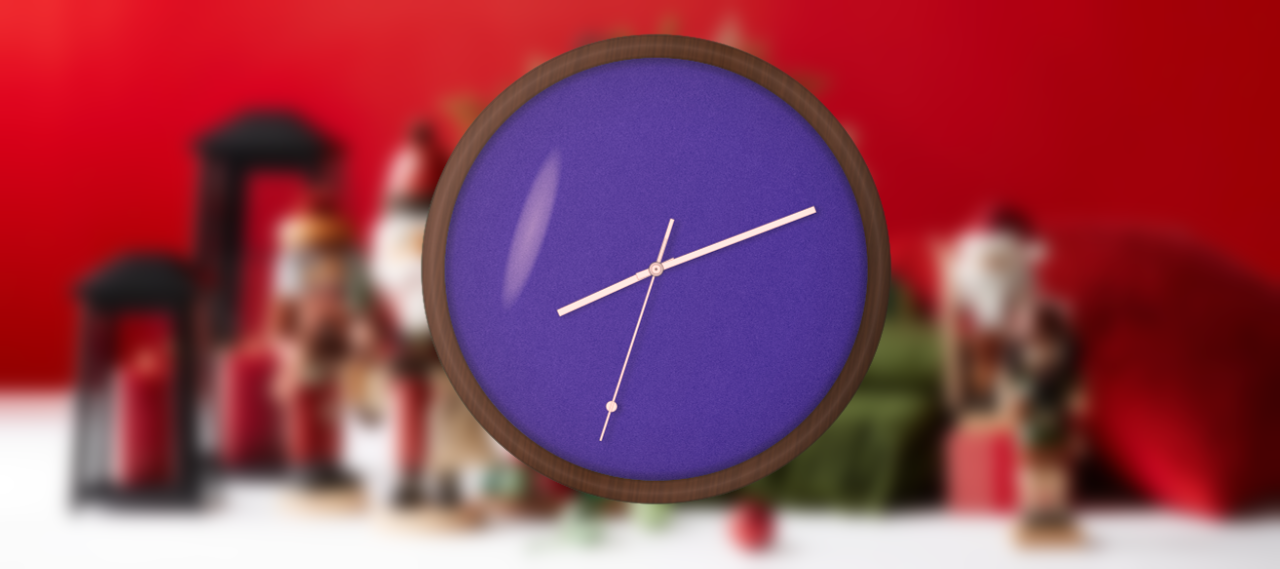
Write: 8:11:33
